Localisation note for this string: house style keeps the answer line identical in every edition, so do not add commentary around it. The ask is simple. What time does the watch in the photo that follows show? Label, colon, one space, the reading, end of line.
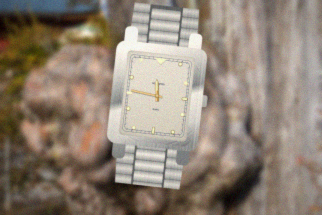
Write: 11:46
